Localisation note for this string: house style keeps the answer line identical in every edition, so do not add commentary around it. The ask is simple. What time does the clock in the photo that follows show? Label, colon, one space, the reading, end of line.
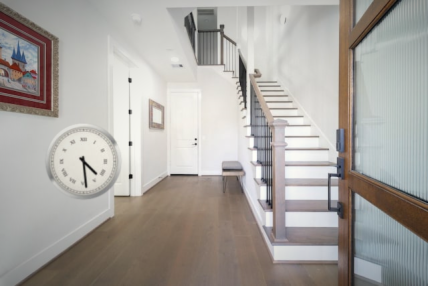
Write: 4:29
